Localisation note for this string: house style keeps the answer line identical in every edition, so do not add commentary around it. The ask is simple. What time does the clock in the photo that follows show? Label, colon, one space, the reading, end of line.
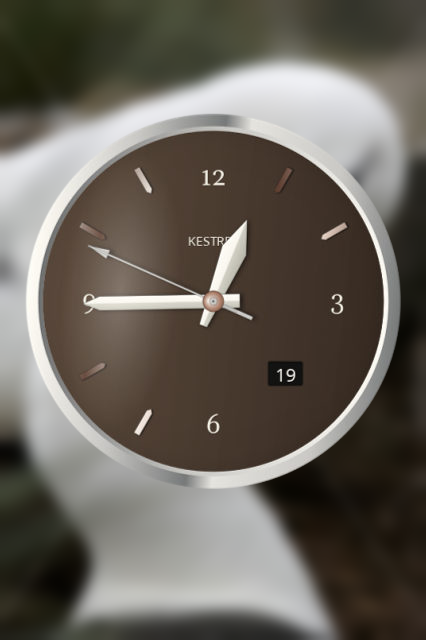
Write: 12:44:49
